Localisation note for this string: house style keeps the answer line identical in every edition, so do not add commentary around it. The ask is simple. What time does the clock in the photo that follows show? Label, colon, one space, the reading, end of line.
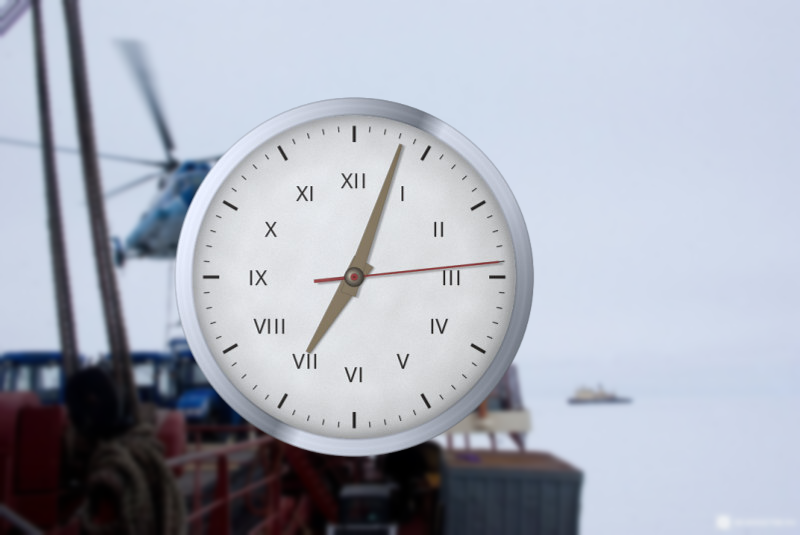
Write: 7:03:14
